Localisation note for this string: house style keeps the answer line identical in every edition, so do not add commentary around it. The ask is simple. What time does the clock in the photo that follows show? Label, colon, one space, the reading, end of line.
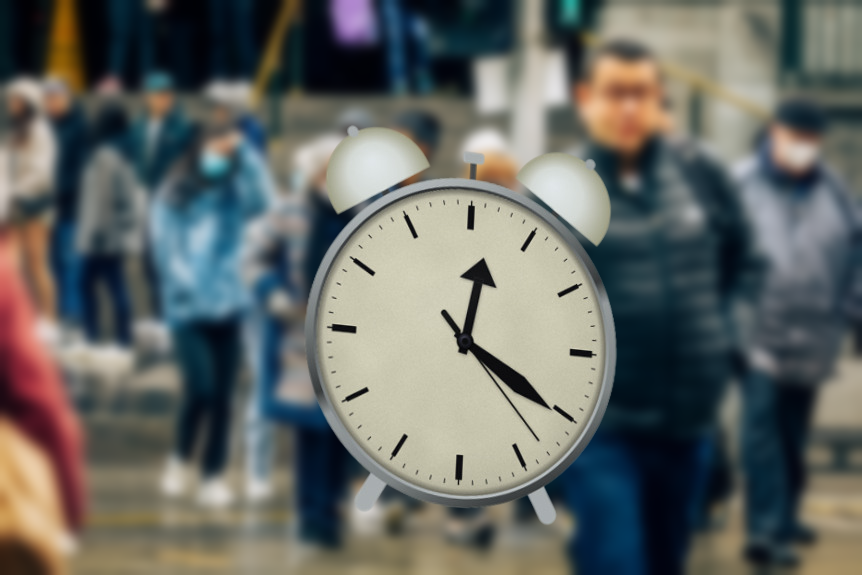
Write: 12:20:23
